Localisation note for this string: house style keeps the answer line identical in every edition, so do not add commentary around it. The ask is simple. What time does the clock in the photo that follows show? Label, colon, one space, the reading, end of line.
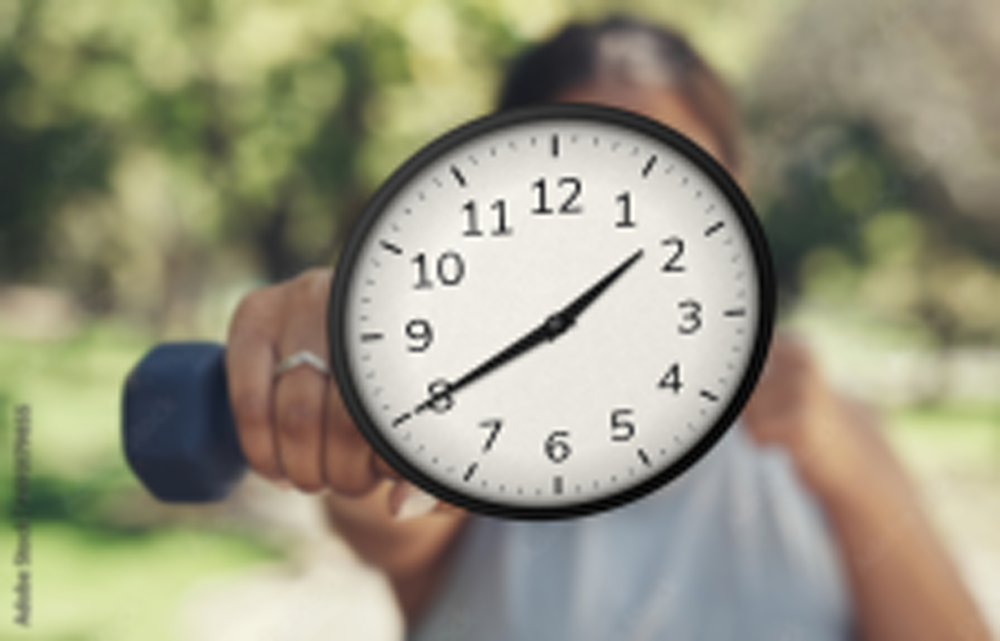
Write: 1:40
